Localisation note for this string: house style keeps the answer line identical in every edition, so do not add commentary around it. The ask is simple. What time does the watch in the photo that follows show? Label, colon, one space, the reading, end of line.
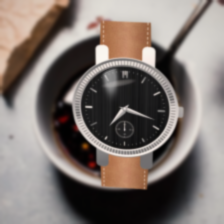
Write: 7:18
